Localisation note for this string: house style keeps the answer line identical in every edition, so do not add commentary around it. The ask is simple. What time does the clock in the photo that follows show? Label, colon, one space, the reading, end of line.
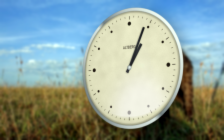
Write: 1:04
